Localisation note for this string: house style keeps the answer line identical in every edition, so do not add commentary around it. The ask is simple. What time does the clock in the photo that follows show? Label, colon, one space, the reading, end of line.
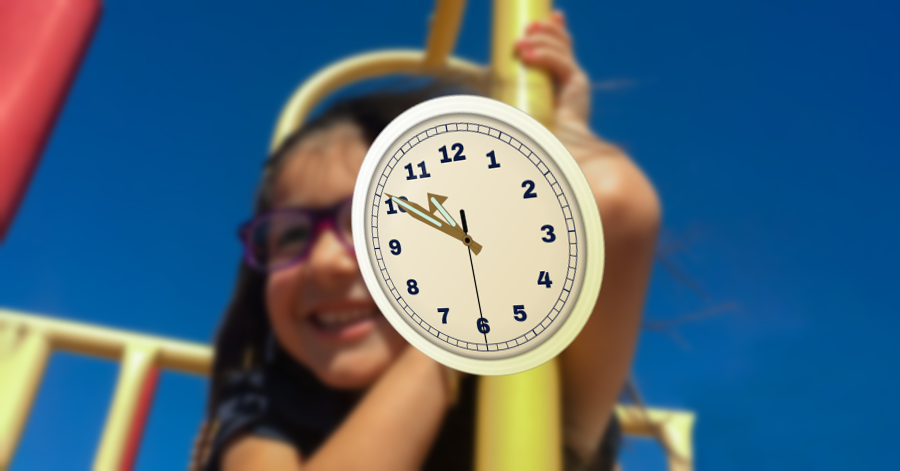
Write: 10:50:30
